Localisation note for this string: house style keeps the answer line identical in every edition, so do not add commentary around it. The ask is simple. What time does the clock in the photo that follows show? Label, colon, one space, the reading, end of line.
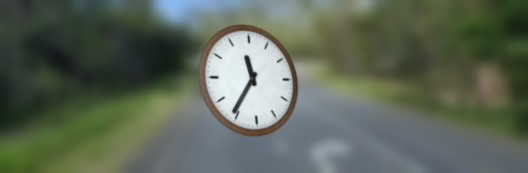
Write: 11:36
